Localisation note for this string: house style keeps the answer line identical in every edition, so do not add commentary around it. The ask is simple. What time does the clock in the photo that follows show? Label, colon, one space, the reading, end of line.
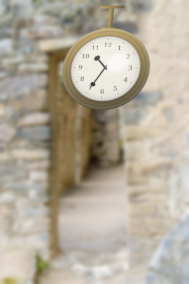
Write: 10:35
